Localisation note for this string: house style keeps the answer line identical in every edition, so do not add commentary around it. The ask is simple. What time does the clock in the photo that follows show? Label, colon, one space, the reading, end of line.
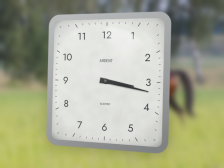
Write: 3:17
